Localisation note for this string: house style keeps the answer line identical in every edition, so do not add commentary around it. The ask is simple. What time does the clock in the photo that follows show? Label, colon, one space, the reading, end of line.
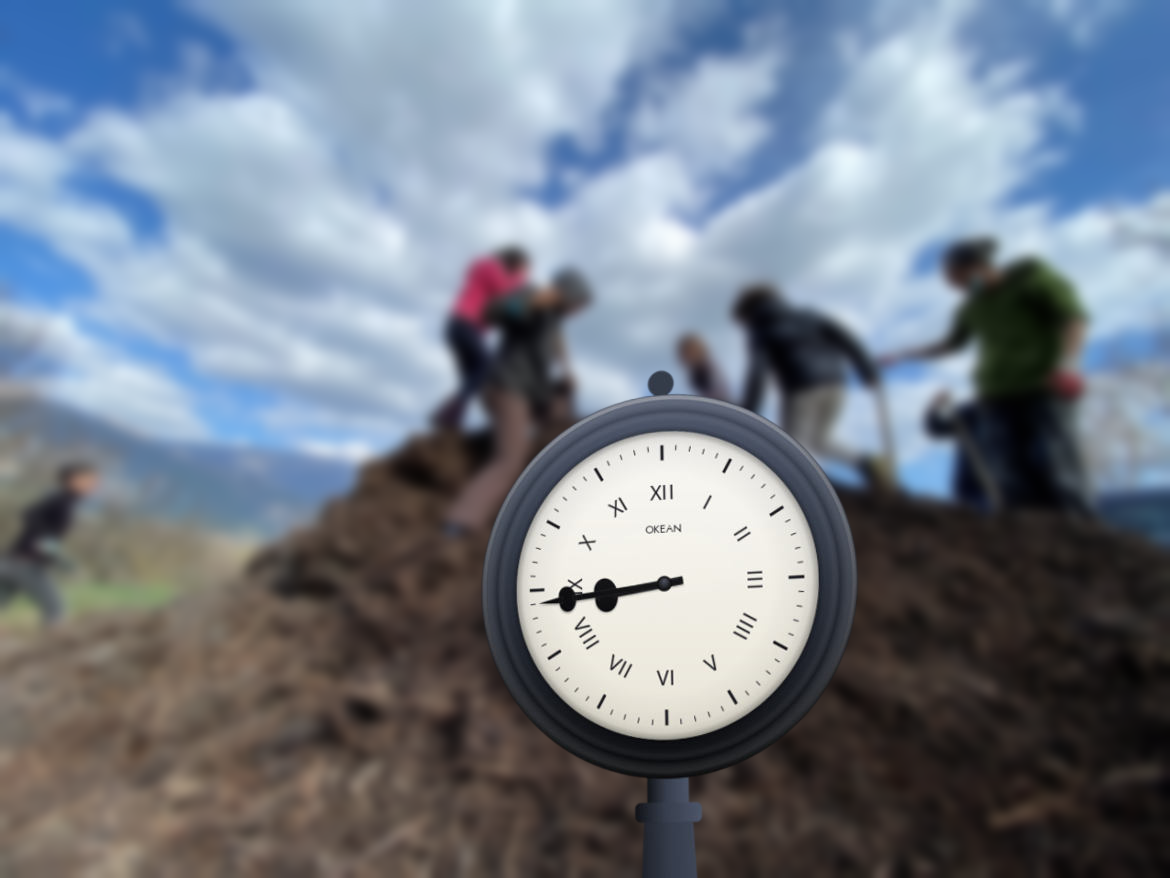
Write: 8:44
